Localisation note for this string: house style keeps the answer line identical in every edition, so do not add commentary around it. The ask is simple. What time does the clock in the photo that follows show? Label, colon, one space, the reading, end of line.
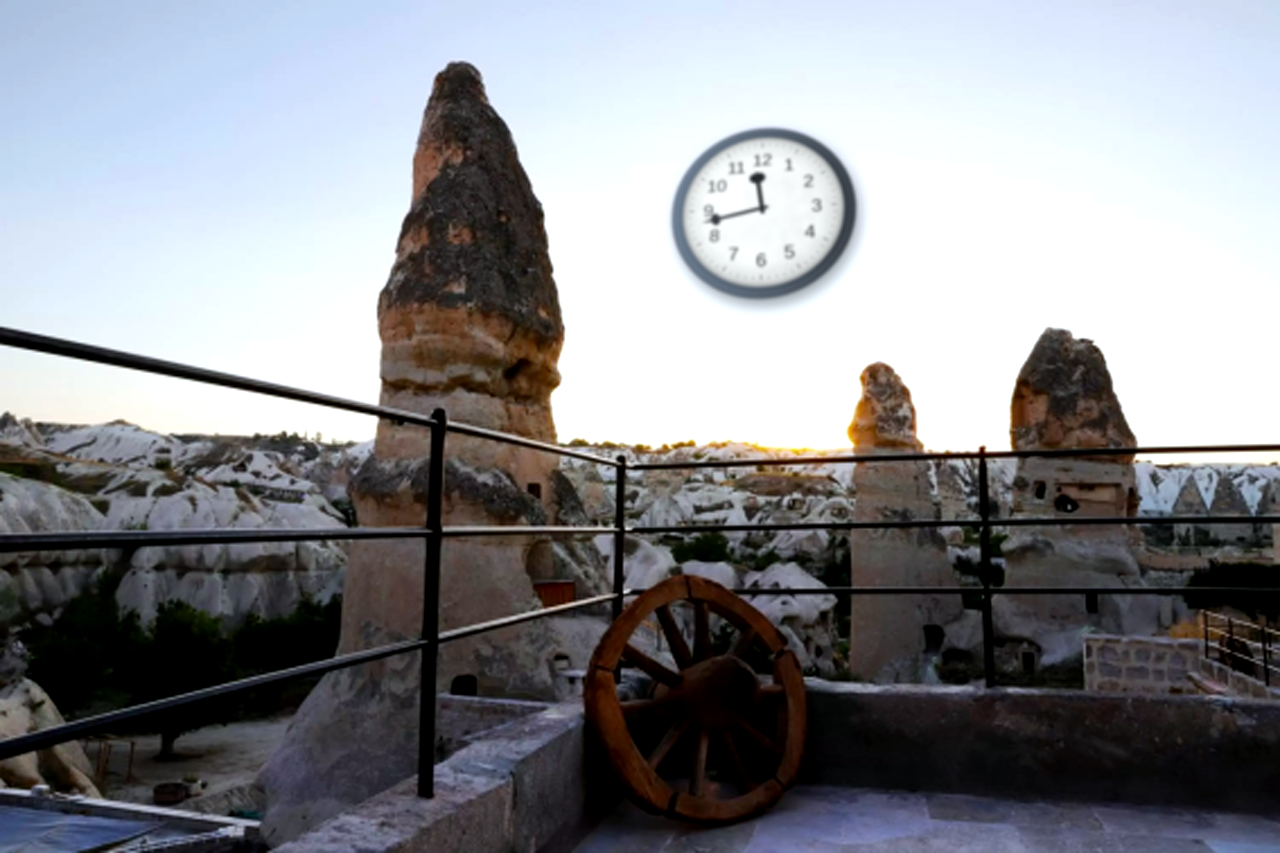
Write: 11:43
